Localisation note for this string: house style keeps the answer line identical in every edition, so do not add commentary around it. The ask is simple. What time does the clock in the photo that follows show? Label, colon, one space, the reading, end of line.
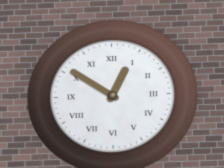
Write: 12:51
